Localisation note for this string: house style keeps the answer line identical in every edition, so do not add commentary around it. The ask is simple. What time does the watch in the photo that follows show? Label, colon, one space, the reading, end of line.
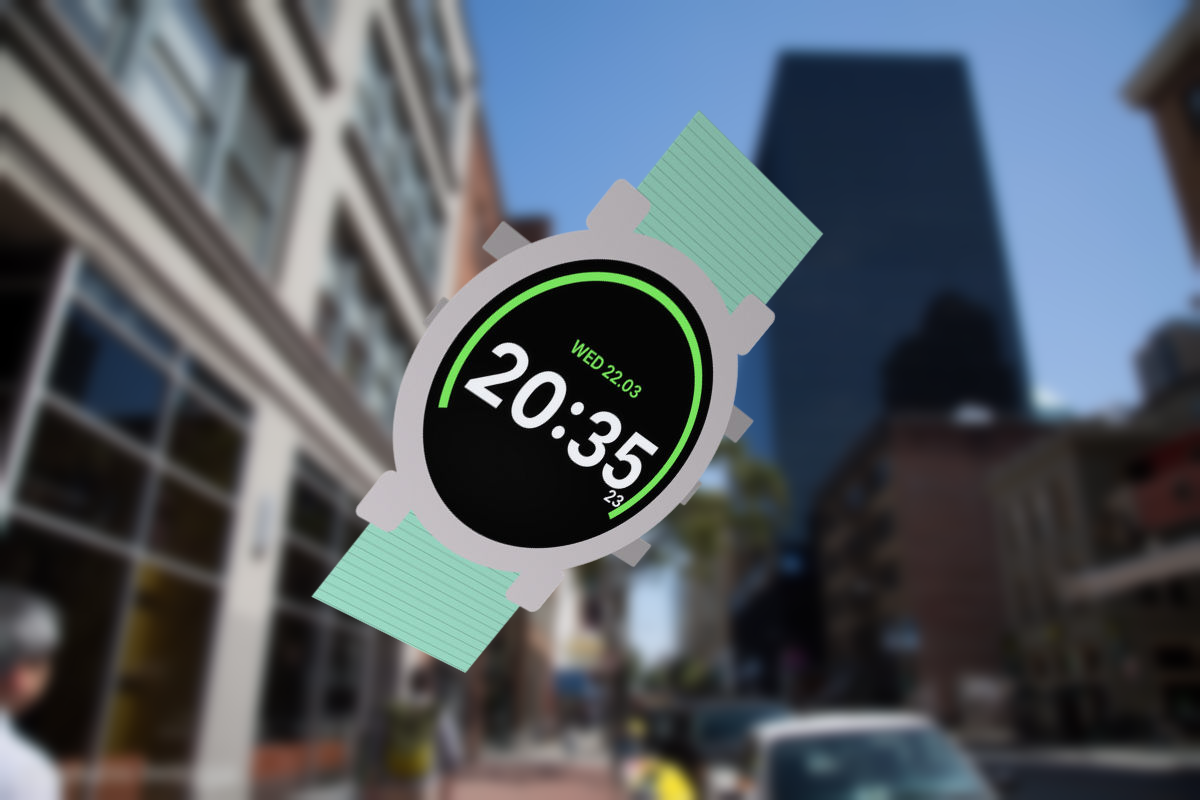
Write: 20:35:23
